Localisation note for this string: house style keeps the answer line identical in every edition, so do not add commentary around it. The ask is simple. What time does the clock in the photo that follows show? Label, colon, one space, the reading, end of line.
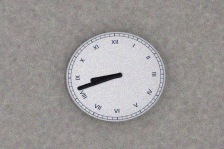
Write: 8:42
